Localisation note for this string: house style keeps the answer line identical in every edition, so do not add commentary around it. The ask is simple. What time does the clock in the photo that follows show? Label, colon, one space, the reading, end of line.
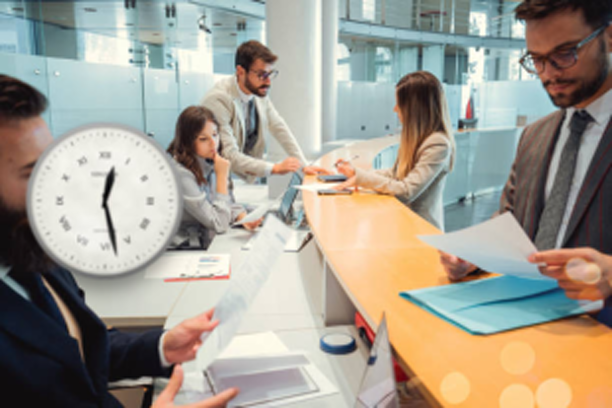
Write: 12:28
